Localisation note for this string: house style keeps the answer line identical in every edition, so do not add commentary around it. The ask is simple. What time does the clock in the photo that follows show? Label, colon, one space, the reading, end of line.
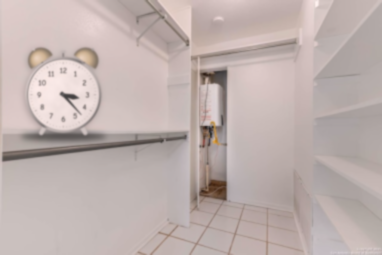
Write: 3:23
